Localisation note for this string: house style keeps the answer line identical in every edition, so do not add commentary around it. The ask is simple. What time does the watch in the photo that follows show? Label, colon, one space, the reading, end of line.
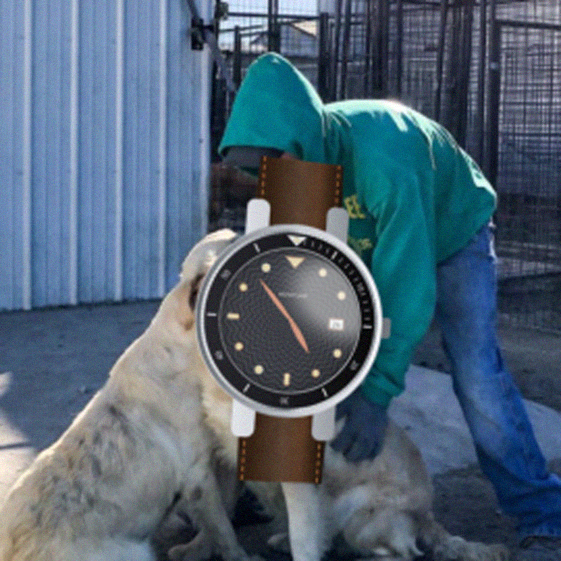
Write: 4:53
